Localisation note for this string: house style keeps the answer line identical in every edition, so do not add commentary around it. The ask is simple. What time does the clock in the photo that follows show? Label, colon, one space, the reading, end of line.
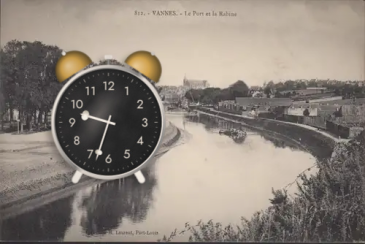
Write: 9:33
